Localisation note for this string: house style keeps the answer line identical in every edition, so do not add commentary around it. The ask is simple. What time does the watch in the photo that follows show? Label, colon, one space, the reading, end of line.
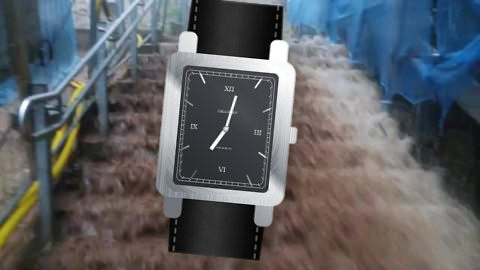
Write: 7:02
